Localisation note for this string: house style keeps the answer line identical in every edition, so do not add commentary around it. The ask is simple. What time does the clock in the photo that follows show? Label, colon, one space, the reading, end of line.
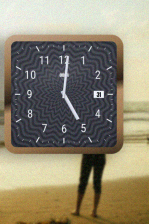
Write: 5:01
